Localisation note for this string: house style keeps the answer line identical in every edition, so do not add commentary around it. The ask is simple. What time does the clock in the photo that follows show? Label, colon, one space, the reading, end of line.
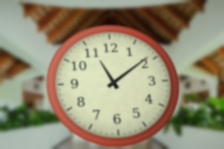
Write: 11:09
